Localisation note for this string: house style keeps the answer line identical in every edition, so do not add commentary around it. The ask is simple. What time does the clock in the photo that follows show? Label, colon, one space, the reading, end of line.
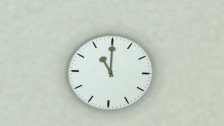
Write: 11:00
